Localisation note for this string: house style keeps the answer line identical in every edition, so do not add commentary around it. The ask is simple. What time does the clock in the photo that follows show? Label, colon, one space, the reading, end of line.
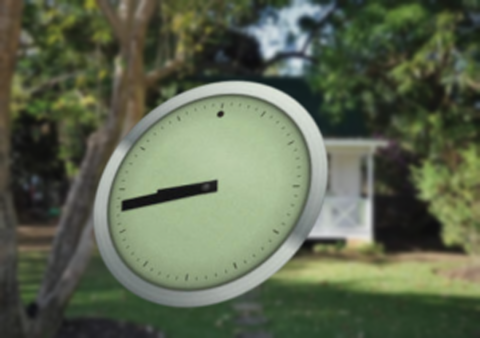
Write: 8:43
